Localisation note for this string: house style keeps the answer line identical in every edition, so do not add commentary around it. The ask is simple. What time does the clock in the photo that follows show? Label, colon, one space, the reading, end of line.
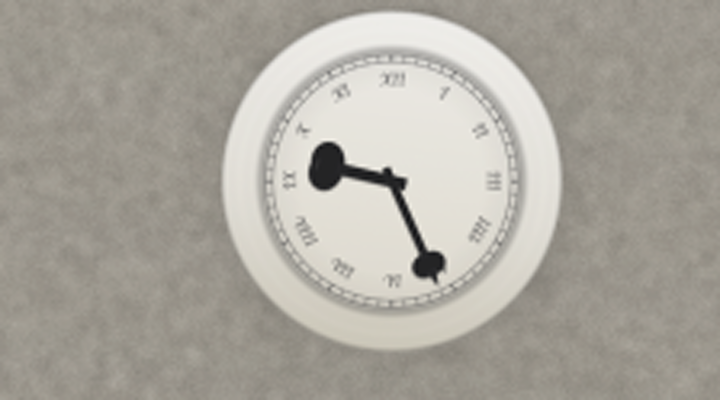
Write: 9:26
